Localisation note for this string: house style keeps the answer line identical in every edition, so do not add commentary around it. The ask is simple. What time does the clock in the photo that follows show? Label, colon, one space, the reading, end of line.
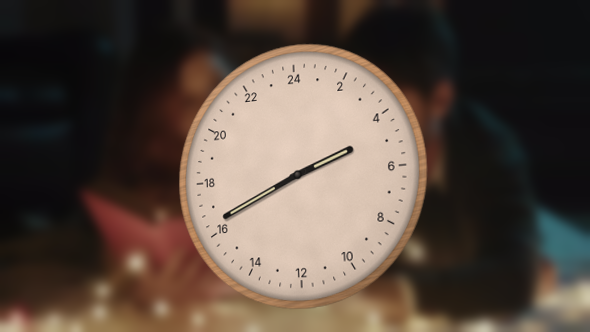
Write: 4:41
